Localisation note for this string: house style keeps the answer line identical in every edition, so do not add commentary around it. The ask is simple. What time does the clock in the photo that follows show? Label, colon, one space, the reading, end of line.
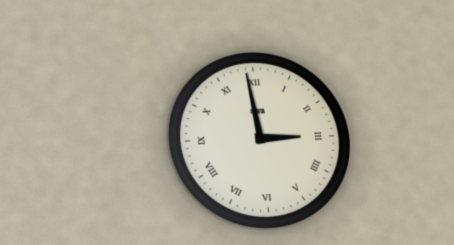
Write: 2:59
